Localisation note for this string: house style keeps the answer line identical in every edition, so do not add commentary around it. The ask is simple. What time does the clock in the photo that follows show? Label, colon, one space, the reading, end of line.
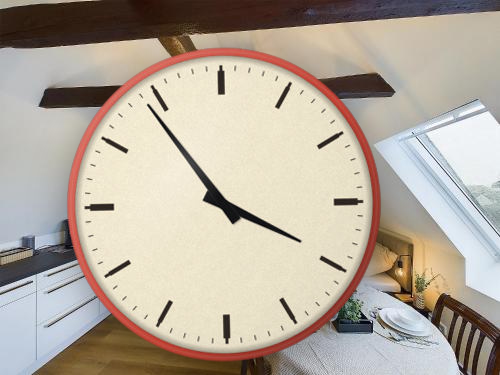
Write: 3:54
